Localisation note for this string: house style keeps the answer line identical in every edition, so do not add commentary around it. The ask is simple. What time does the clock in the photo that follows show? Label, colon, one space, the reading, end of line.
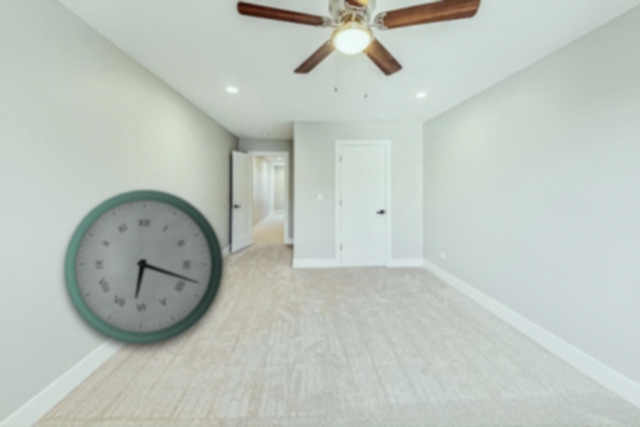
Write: 6:18
